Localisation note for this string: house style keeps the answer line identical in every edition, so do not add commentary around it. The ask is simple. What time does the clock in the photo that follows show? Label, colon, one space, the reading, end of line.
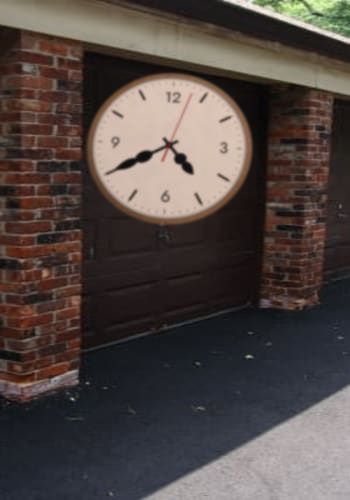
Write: 4:40:03
